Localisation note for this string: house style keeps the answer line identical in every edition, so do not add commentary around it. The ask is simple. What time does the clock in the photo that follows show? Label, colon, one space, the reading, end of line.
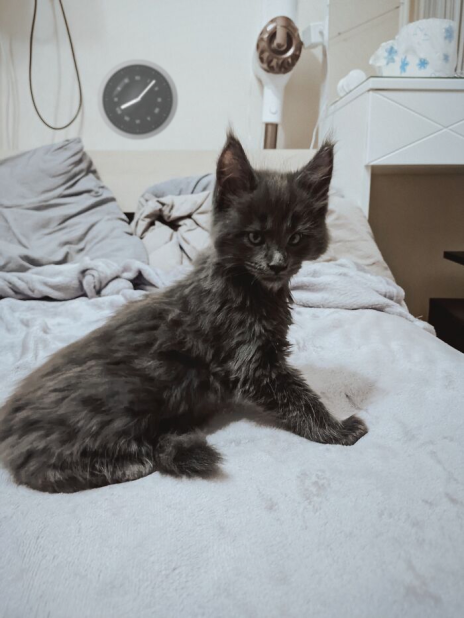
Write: 8:07
